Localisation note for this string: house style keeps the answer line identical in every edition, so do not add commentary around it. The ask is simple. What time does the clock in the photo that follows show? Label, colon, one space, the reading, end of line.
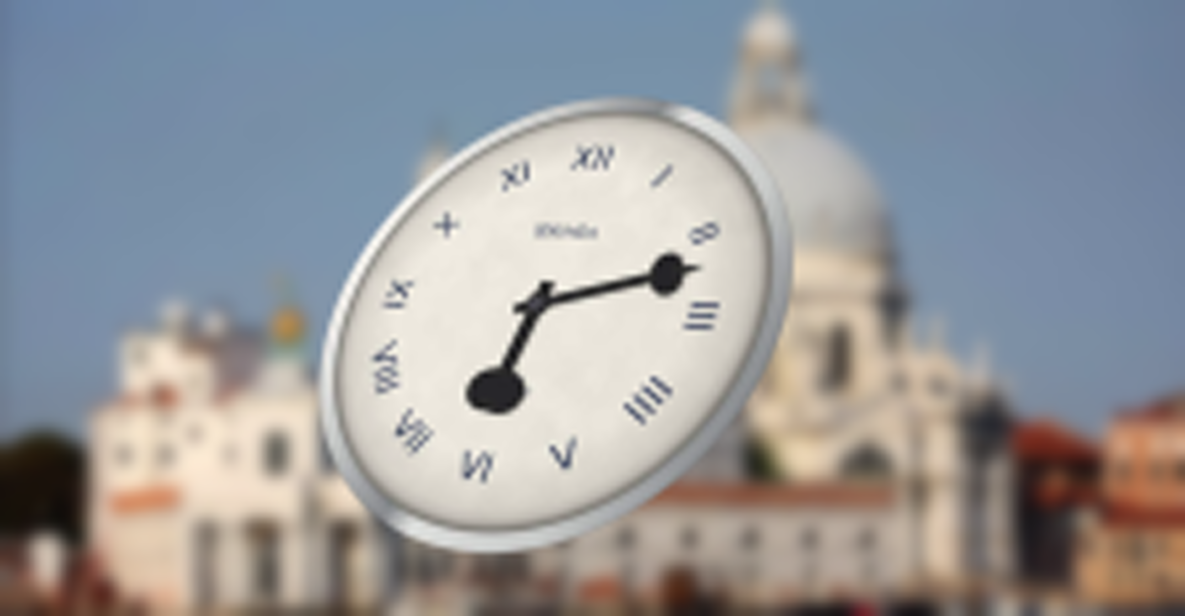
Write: 6:12
